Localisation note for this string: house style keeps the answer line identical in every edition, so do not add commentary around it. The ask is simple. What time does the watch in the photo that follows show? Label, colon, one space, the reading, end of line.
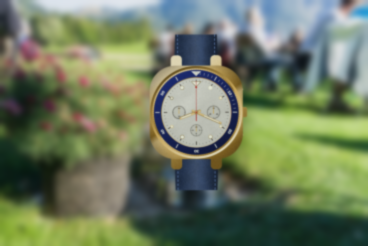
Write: 8:19
